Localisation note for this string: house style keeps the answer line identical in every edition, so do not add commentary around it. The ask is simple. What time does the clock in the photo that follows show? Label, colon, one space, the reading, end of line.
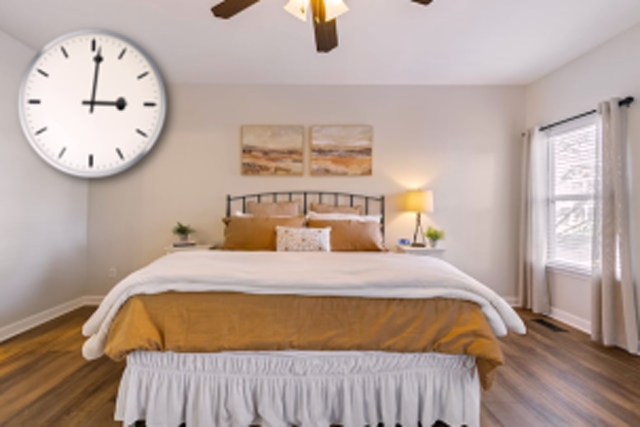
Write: 3:01
